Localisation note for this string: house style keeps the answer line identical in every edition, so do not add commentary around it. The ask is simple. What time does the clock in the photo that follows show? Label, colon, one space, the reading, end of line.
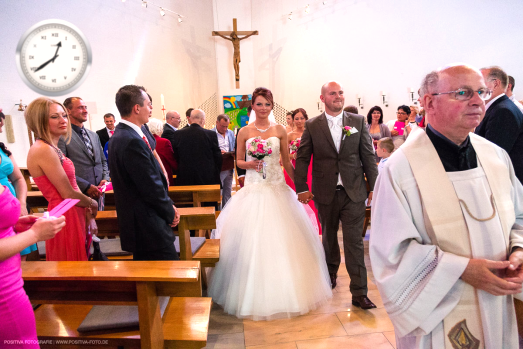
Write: 12:39
